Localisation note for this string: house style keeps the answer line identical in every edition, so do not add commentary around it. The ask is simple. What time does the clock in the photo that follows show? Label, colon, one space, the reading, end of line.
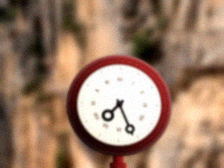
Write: 7:26
